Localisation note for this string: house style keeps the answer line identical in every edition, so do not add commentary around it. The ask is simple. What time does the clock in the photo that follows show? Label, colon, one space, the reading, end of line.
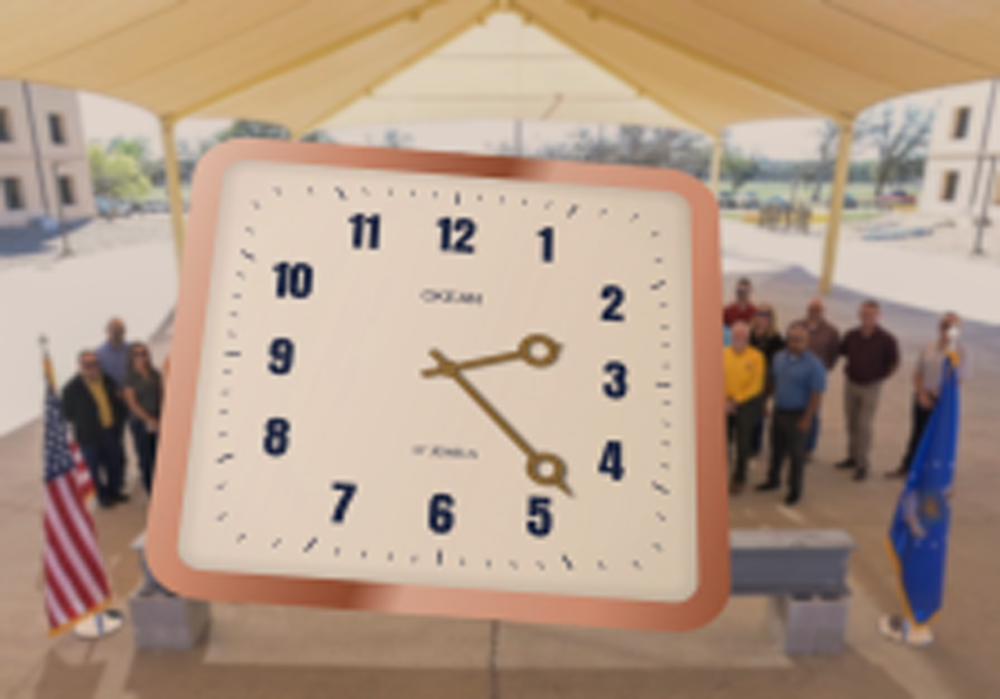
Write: 2:23
